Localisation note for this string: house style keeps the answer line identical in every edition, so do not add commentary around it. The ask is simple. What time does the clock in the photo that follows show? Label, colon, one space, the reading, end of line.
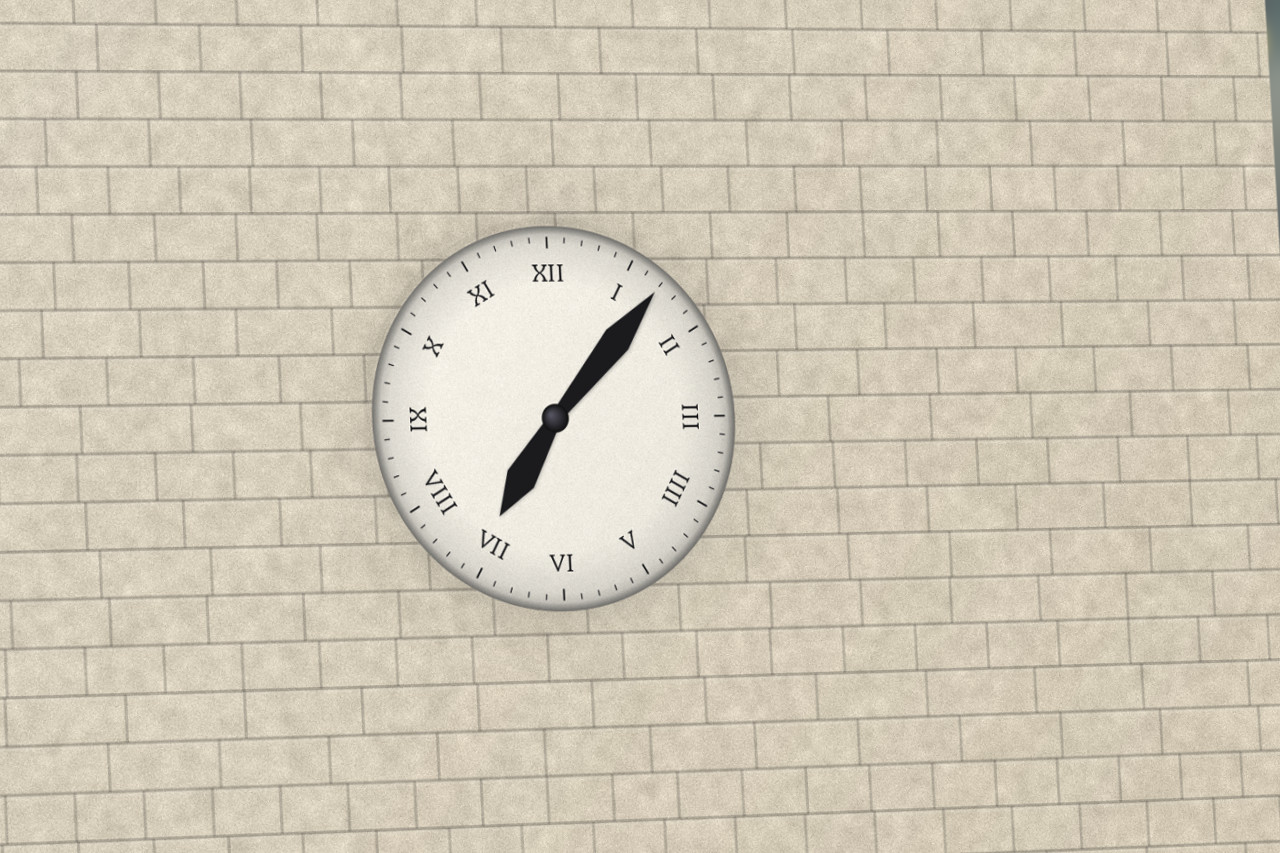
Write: 7:07
